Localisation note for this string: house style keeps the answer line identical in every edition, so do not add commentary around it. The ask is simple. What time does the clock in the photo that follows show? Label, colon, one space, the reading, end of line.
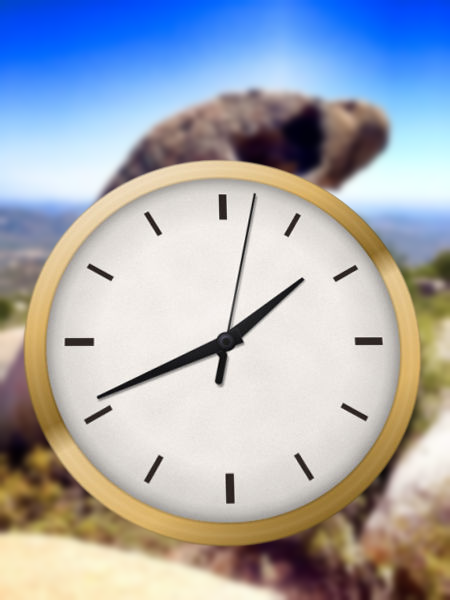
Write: 1:41:02
